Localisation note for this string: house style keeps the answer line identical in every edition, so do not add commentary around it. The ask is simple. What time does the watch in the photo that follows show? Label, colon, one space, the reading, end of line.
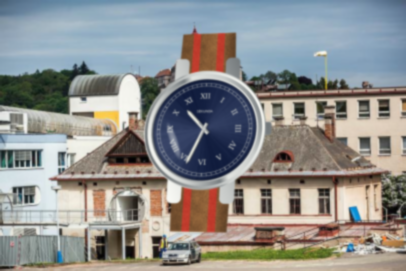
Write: 10:34
